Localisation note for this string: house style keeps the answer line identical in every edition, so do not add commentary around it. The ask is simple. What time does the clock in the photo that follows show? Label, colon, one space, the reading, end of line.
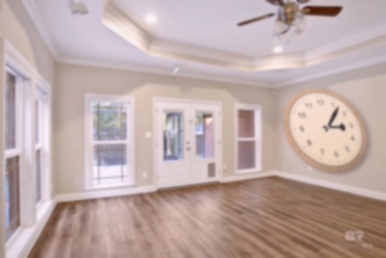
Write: 3:07
